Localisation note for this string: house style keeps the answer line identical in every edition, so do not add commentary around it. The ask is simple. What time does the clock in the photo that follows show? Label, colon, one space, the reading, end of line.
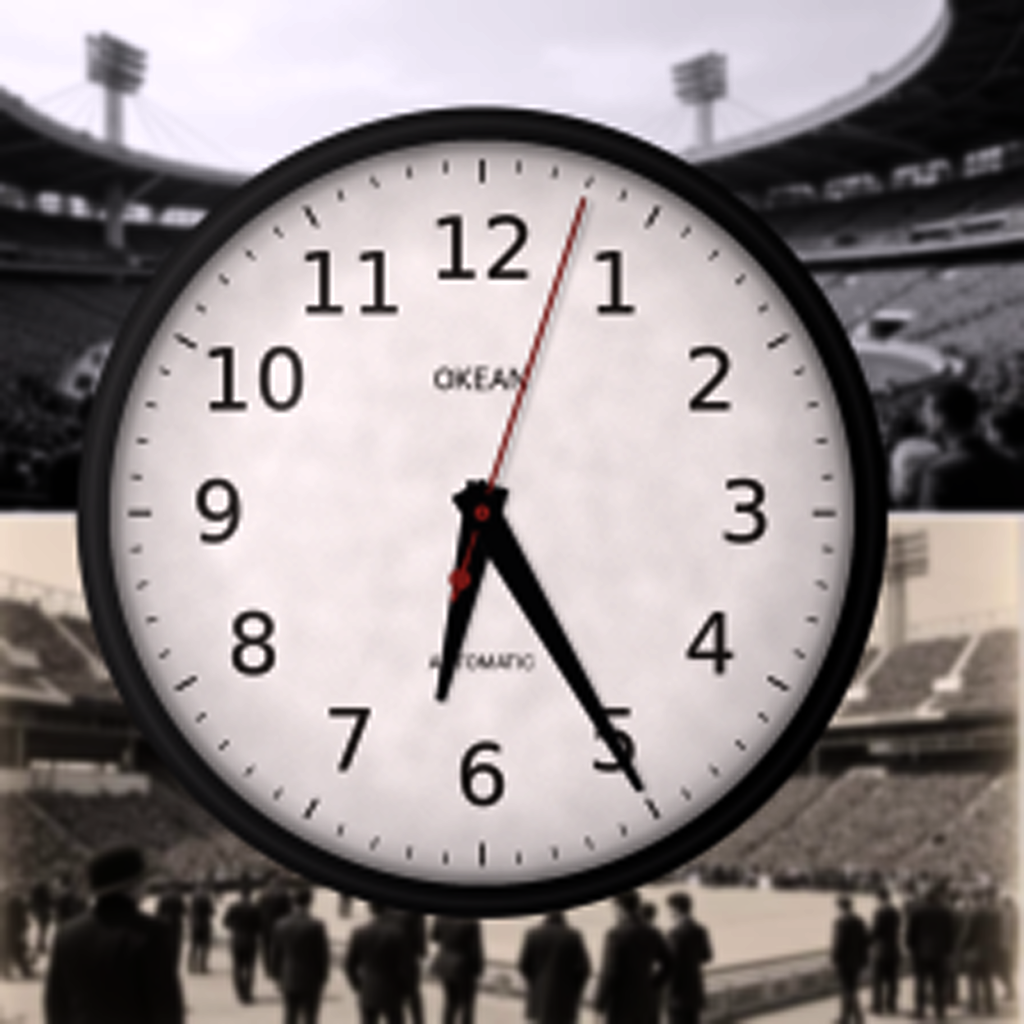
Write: 6:25:03
